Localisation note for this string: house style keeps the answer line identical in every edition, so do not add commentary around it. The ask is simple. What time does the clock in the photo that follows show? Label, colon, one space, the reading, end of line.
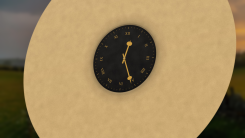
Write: 12:26
